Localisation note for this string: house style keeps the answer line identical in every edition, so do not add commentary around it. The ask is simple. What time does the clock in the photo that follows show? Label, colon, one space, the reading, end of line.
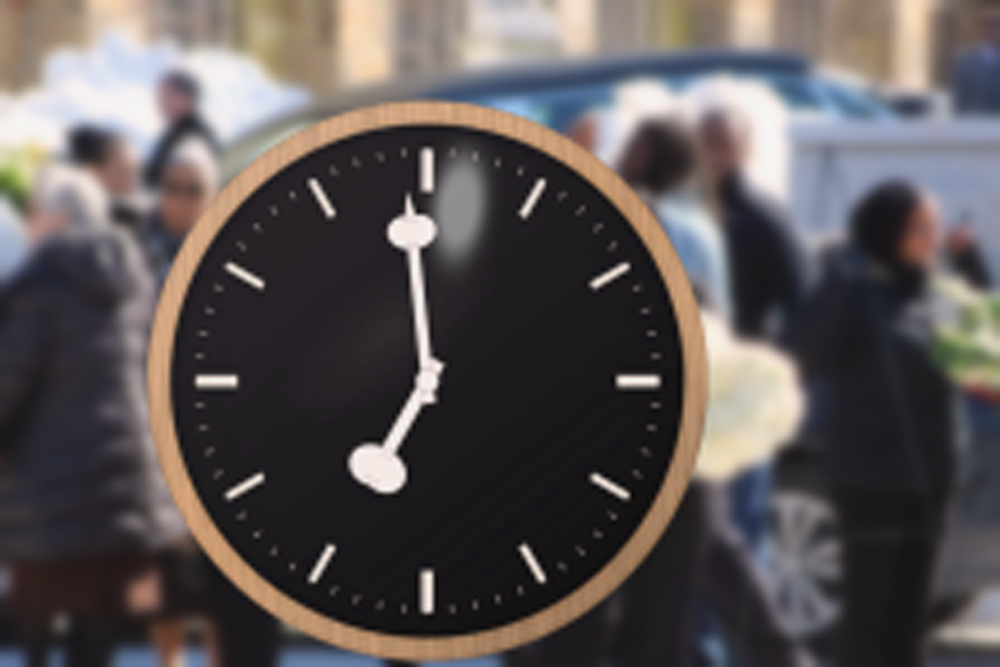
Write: 6:59
